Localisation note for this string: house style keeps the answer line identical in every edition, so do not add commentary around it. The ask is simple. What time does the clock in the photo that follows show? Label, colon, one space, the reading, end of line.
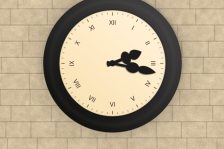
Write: 2:17
